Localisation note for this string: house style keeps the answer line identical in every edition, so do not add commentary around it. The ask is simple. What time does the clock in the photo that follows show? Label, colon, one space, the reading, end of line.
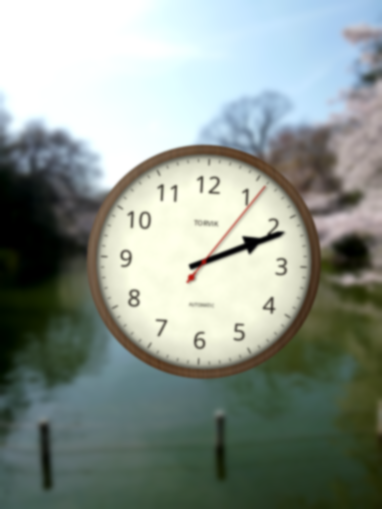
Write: 2:11:06
